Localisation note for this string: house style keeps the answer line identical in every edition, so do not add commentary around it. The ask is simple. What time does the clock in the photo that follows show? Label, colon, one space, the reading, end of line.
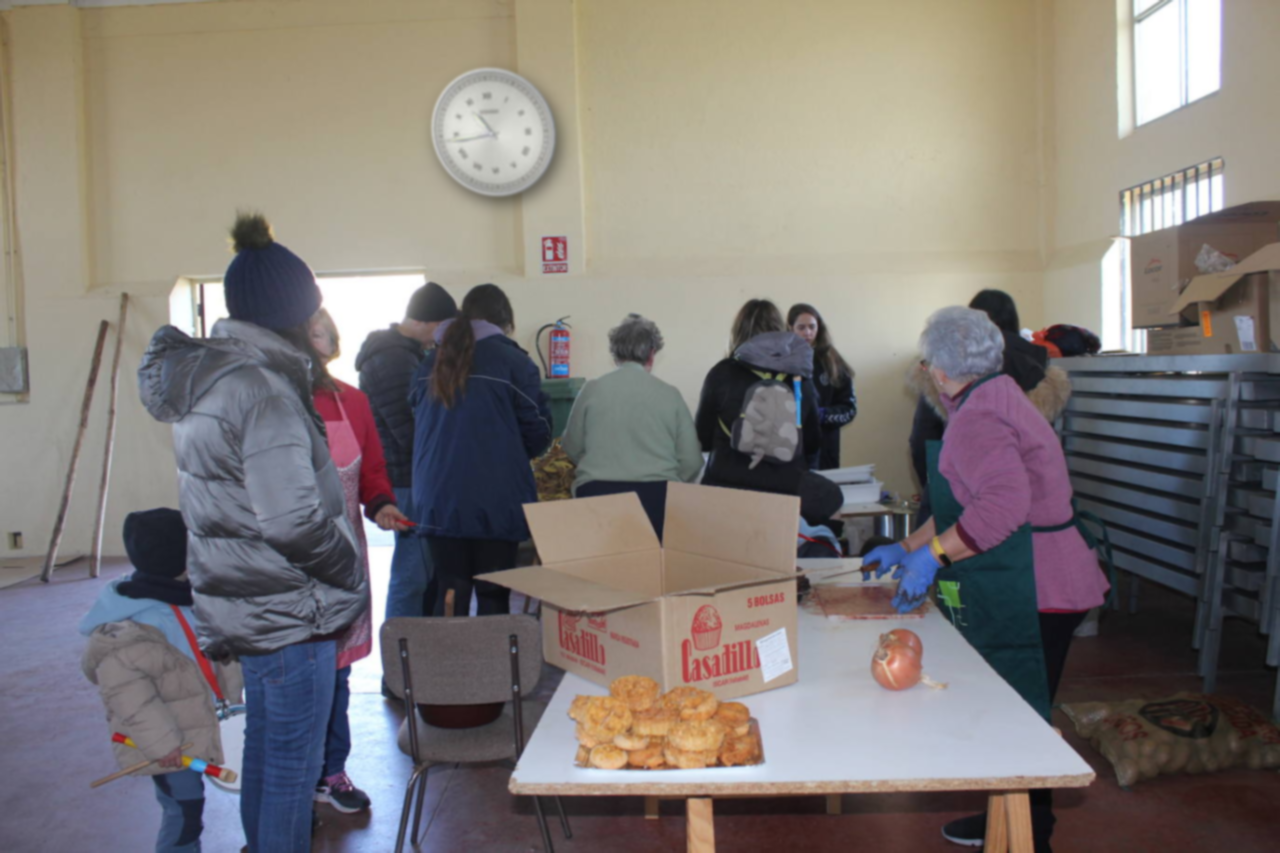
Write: 10:44
